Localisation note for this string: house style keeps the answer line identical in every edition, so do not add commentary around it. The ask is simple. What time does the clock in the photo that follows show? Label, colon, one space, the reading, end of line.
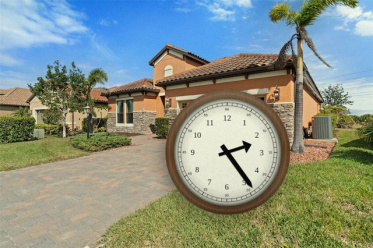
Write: 2:24
